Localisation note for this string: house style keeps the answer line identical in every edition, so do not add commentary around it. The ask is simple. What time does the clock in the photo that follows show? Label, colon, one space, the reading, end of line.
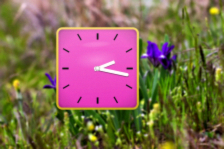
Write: 2:17
